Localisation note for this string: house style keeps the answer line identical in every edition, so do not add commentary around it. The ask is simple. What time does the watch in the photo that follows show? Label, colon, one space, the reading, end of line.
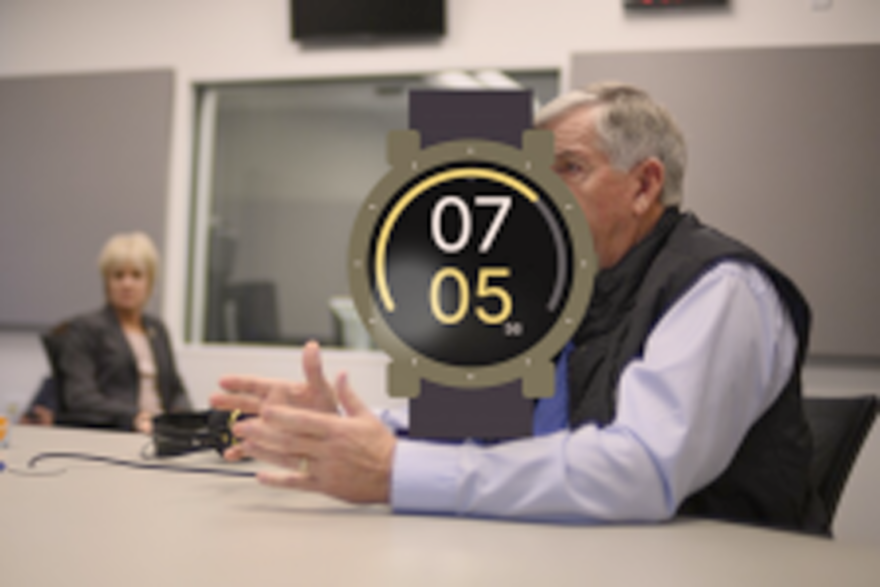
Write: 7:05
